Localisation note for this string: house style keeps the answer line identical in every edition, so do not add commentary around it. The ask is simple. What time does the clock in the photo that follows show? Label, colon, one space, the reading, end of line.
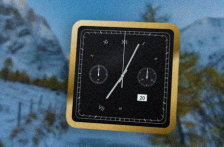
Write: 7:04
